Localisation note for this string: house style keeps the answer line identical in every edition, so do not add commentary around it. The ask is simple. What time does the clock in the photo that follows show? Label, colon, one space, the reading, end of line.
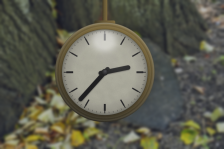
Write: 2:37
